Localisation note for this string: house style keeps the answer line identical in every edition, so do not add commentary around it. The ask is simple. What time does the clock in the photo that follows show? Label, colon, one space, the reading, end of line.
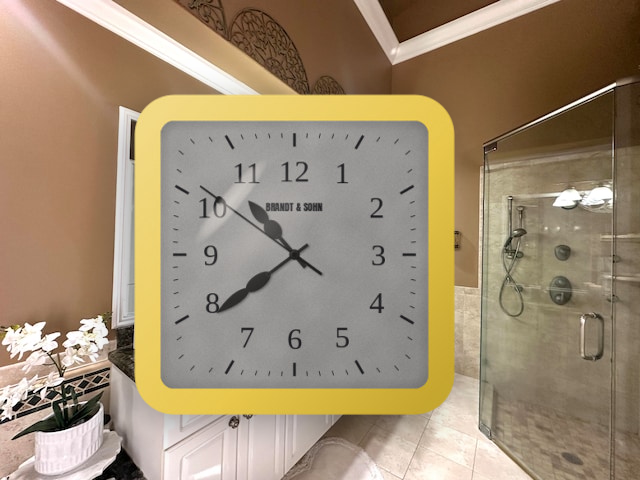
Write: 10:38:51
